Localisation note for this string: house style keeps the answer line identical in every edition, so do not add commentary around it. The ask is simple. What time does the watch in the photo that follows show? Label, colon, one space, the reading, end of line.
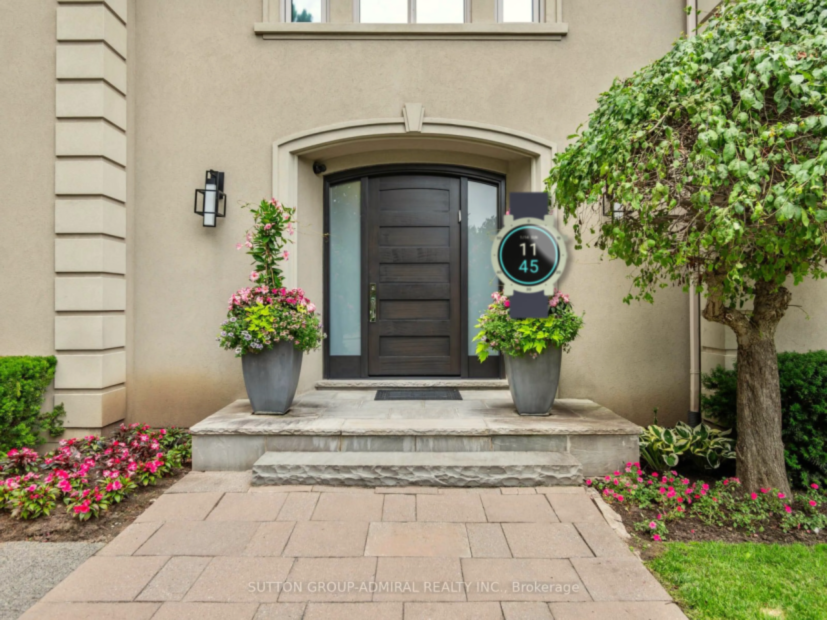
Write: 11:45
